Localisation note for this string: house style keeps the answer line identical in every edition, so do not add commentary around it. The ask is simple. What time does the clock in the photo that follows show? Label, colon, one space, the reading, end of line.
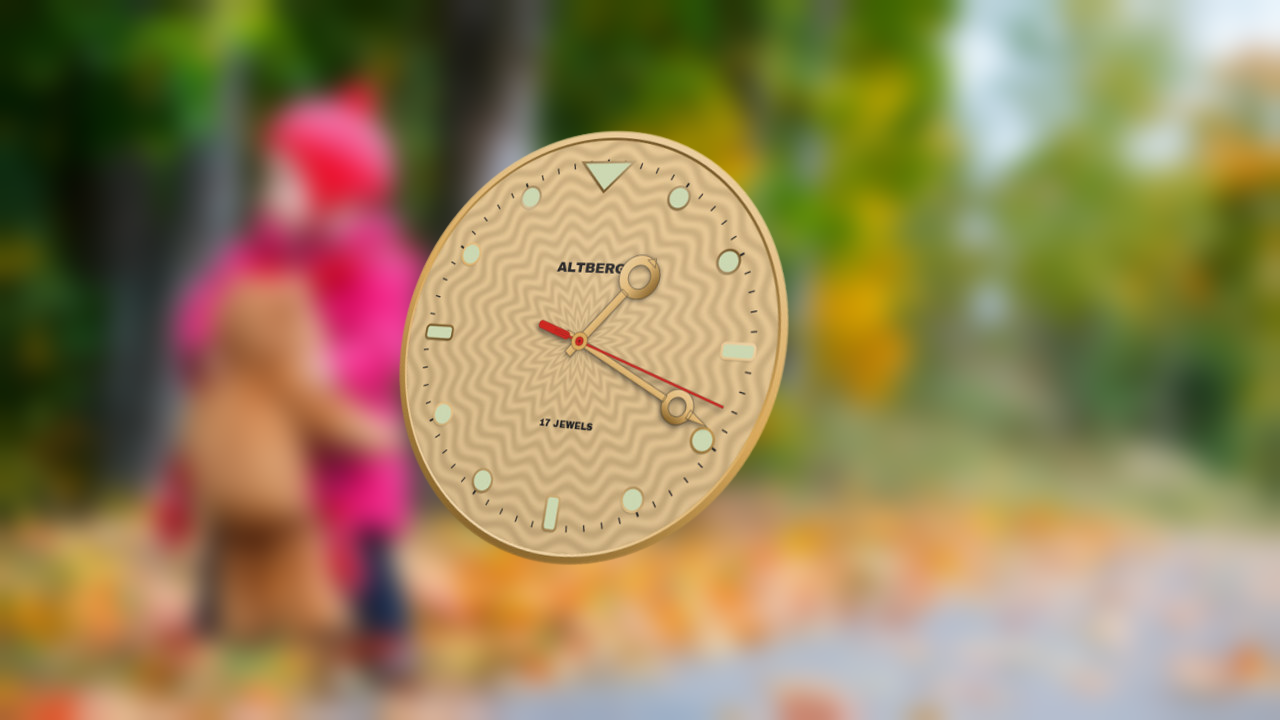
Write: 1:19:18
